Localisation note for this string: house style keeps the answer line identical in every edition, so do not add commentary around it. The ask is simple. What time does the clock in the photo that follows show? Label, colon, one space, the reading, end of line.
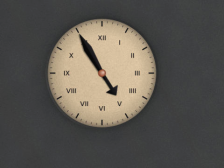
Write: 4:55
